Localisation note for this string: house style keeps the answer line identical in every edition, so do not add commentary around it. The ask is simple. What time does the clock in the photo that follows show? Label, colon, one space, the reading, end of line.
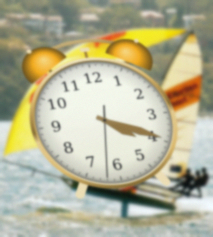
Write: 4:19:32
